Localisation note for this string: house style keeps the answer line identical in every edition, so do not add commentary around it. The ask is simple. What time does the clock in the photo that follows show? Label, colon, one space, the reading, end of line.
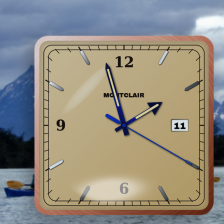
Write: 1:57:20
